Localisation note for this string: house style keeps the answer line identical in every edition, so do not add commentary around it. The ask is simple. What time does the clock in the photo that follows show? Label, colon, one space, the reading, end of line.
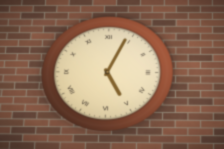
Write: 5:04
